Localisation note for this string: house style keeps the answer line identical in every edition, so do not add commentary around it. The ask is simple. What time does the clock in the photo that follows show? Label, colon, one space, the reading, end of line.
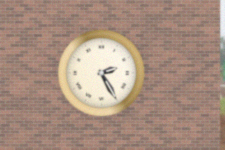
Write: 2:25
